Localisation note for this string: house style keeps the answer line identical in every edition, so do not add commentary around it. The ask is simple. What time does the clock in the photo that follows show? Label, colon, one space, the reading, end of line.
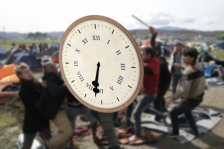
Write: 6:32
